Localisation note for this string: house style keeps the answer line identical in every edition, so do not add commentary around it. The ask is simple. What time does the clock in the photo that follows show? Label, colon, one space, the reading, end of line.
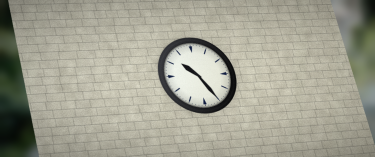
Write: 10:25
